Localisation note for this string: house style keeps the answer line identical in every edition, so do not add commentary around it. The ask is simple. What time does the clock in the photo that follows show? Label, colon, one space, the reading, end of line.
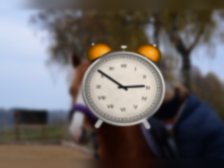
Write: 2:51
